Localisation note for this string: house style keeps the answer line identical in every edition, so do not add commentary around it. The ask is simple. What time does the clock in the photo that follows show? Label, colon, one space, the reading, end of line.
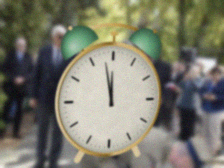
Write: 11:58
